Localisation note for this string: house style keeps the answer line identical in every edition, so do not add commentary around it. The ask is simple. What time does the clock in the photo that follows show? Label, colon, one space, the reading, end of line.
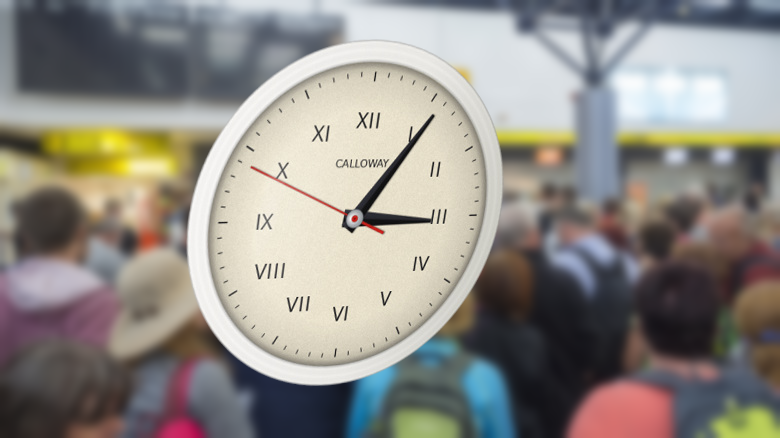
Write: 3:05:49
